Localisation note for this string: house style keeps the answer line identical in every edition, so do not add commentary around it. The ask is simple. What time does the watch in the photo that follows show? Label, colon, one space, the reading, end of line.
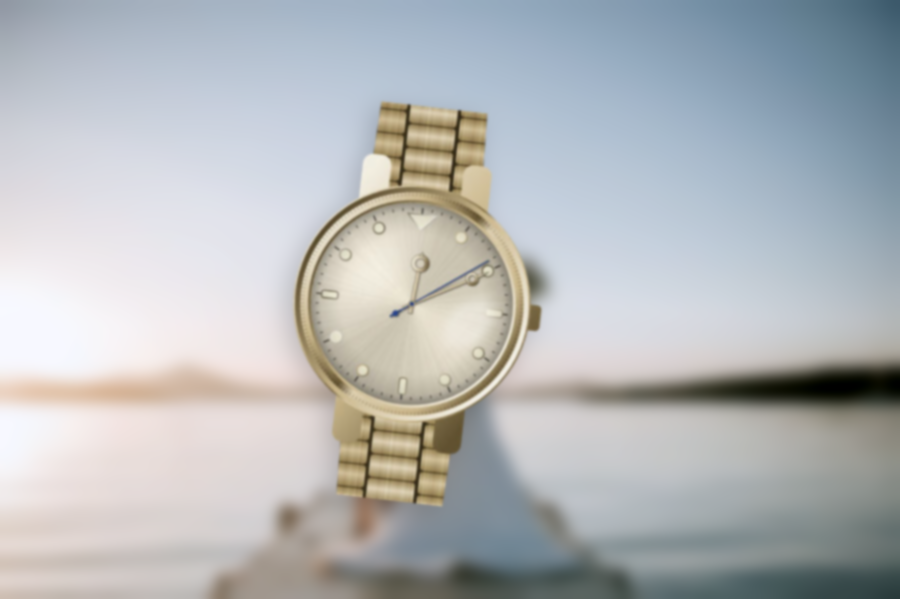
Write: 12:10:09
